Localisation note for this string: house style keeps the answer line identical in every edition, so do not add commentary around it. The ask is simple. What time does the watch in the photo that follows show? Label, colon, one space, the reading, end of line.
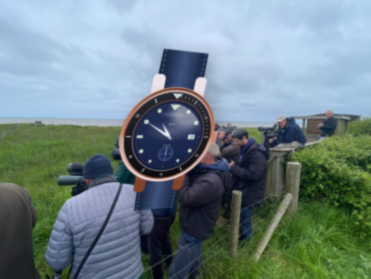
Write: 10:50
